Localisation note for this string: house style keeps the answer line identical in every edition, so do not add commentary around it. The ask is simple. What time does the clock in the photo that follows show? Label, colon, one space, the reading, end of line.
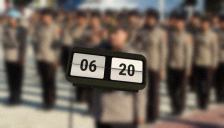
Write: 6:20
